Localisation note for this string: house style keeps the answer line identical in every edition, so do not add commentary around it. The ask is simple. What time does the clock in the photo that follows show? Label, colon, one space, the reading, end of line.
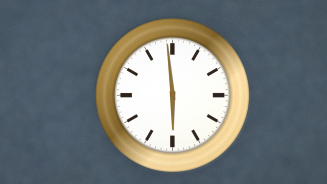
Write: 5:59
